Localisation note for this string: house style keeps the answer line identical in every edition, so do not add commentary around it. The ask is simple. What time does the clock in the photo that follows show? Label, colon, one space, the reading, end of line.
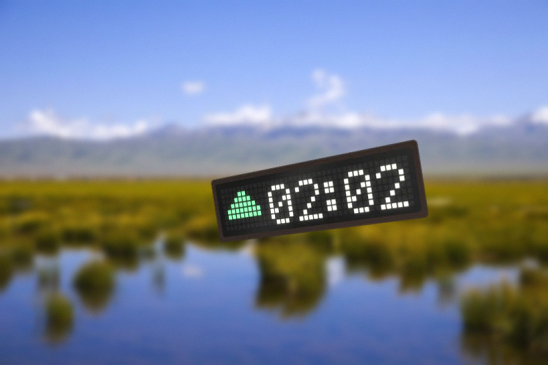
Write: 2:02
